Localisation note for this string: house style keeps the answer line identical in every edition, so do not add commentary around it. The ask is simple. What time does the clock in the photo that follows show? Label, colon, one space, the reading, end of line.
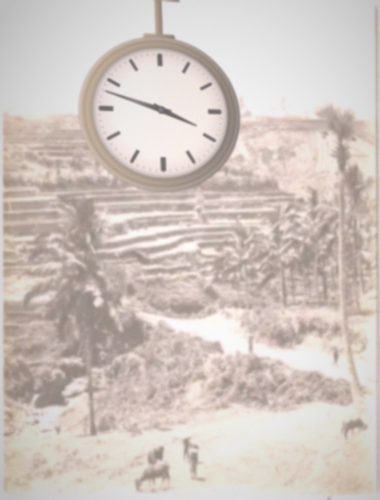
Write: 3:48
